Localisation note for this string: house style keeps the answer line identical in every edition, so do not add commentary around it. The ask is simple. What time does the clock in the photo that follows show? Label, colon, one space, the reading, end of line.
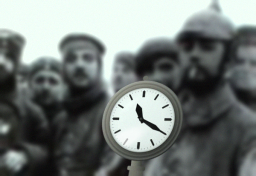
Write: 11:20
